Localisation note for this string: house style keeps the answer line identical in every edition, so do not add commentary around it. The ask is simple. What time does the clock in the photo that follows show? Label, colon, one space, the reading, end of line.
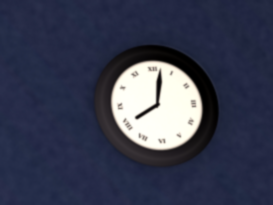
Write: 8:02
